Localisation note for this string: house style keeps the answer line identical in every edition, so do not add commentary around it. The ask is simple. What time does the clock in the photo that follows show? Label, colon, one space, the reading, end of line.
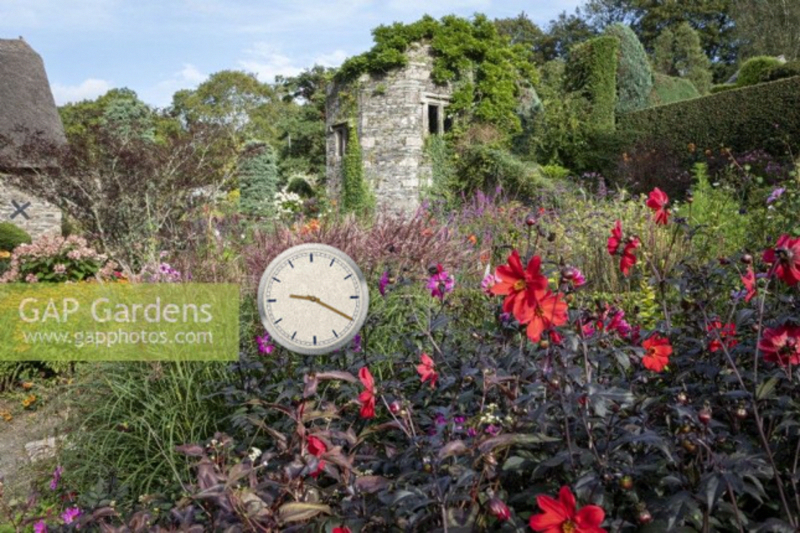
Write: 9:20
